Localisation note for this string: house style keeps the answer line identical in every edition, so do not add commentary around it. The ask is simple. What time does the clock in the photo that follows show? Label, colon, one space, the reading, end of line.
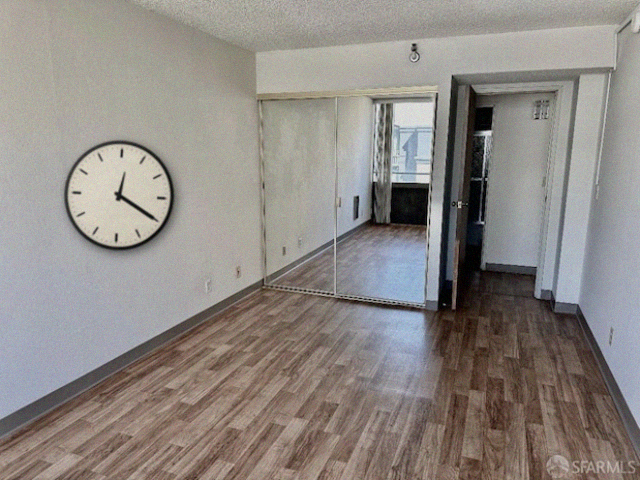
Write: 12:20
